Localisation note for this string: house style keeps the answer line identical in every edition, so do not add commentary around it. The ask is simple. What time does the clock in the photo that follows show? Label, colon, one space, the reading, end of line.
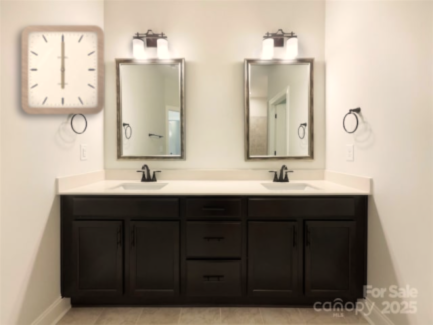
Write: 6:00
